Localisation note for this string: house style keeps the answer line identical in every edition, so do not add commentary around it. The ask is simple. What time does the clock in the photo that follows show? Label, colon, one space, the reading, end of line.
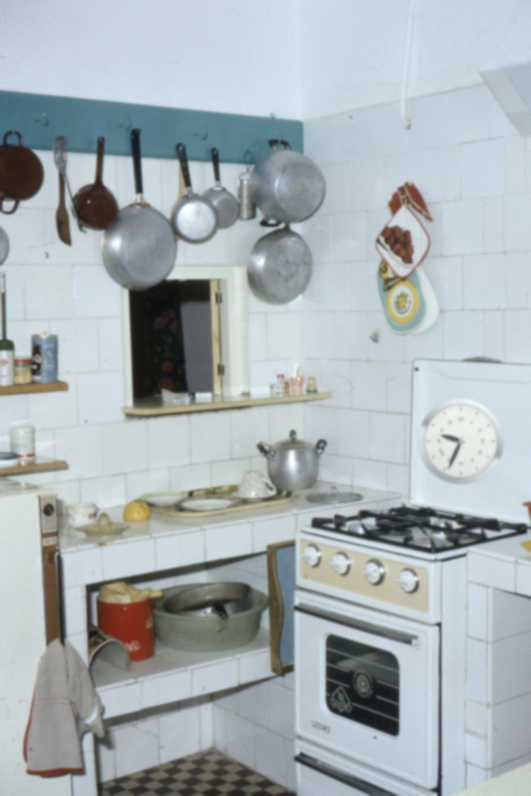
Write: 9:34
